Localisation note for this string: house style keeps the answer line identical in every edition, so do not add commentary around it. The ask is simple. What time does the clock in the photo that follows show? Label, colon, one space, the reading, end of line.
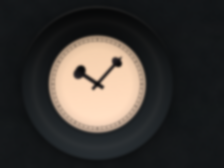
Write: 10:07
